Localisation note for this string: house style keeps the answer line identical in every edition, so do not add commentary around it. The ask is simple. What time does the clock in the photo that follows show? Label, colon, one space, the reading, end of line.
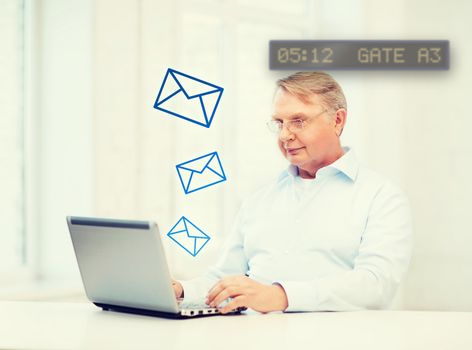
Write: 5:12
